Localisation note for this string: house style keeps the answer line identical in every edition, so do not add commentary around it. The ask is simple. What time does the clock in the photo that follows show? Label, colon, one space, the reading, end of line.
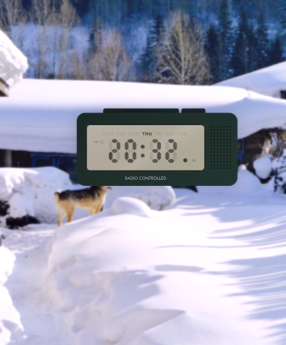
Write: 20:32
